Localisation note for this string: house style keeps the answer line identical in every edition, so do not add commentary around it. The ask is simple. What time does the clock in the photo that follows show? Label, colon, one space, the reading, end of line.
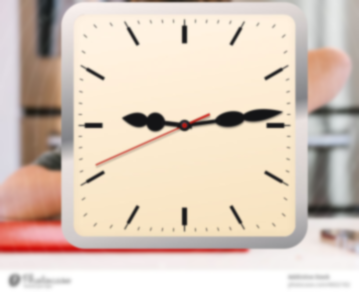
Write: 9:13:41
